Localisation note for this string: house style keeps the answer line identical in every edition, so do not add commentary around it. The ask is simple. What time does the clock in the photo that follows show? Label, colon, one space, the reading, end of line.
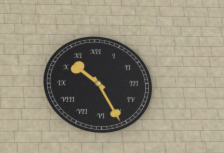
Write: 10:26
